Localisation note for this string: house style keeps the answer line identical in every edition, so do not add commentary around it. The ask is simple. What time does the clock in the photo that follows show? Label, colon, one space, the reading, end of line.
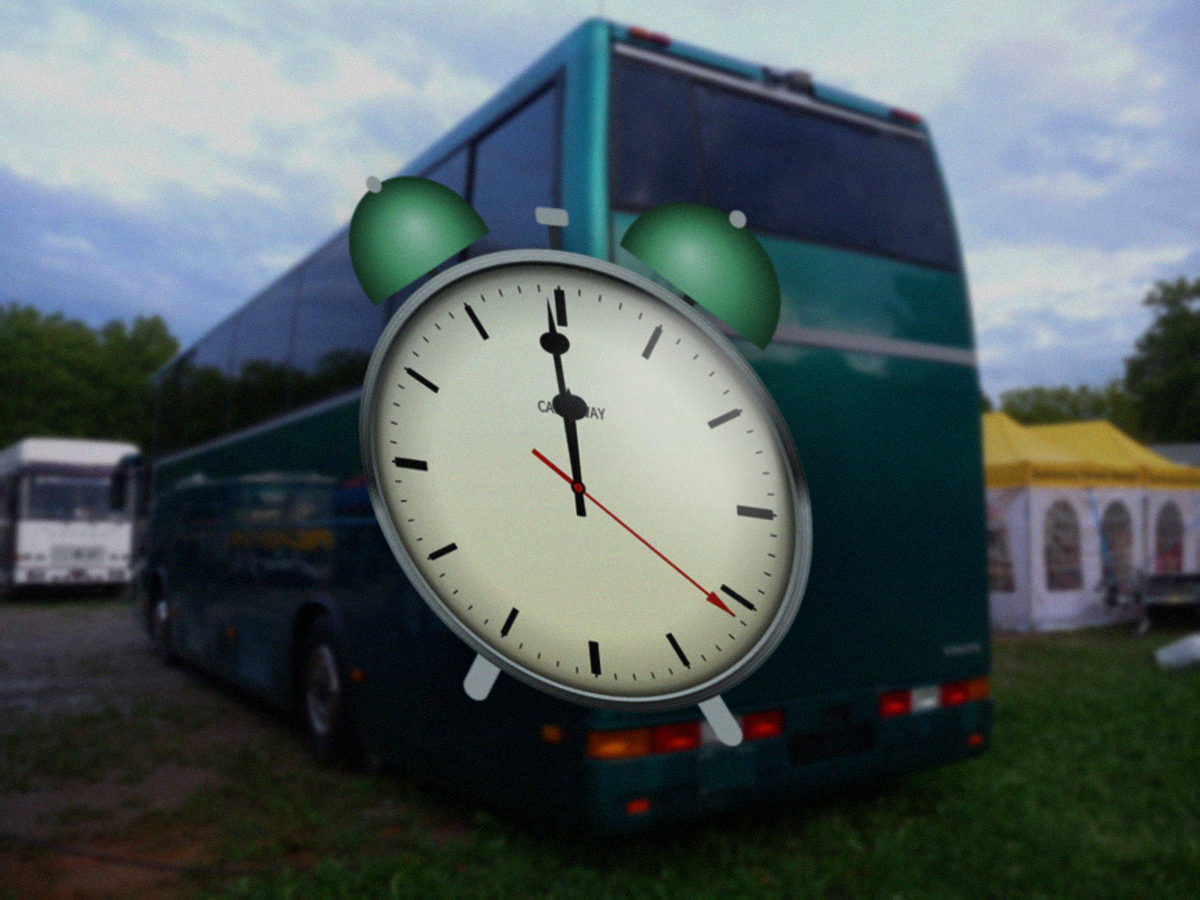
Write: 11:59:21
